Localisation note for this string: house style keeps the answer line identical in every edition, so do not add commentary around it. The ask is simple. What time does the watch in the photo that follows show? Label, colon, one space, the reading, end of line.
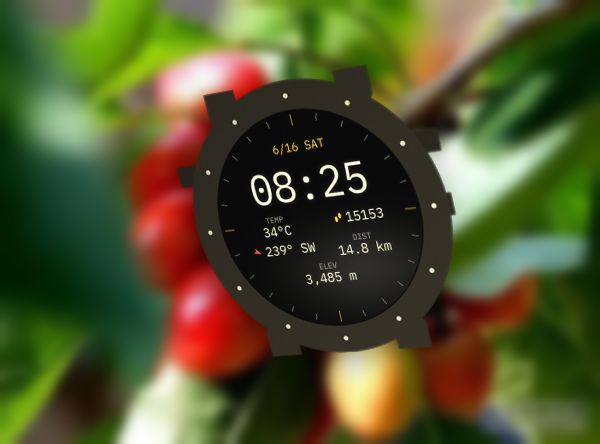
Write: 8:25
